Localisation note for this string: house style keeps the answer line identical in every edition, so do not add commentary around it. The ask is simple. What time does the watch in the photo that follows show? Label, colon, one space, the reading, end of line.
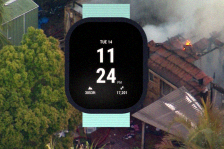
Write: 11:24
